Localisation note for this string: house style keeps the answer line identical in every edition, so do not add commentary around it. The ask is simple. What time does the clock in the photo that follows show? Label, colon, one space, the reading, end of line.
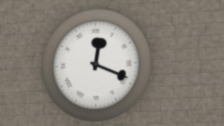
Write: 12:19
